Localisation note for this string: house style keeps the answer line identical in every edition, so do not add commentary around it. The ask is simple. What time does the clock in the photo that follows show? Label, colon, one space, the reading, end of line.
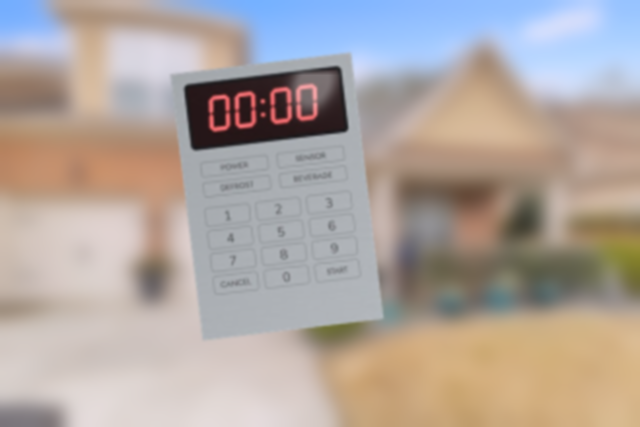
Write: 0:00
